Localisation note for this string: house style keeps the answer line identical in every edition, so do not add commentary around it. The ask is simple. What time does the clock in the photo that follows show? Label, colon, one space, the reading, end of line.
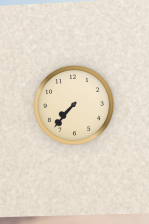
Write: 7:37
